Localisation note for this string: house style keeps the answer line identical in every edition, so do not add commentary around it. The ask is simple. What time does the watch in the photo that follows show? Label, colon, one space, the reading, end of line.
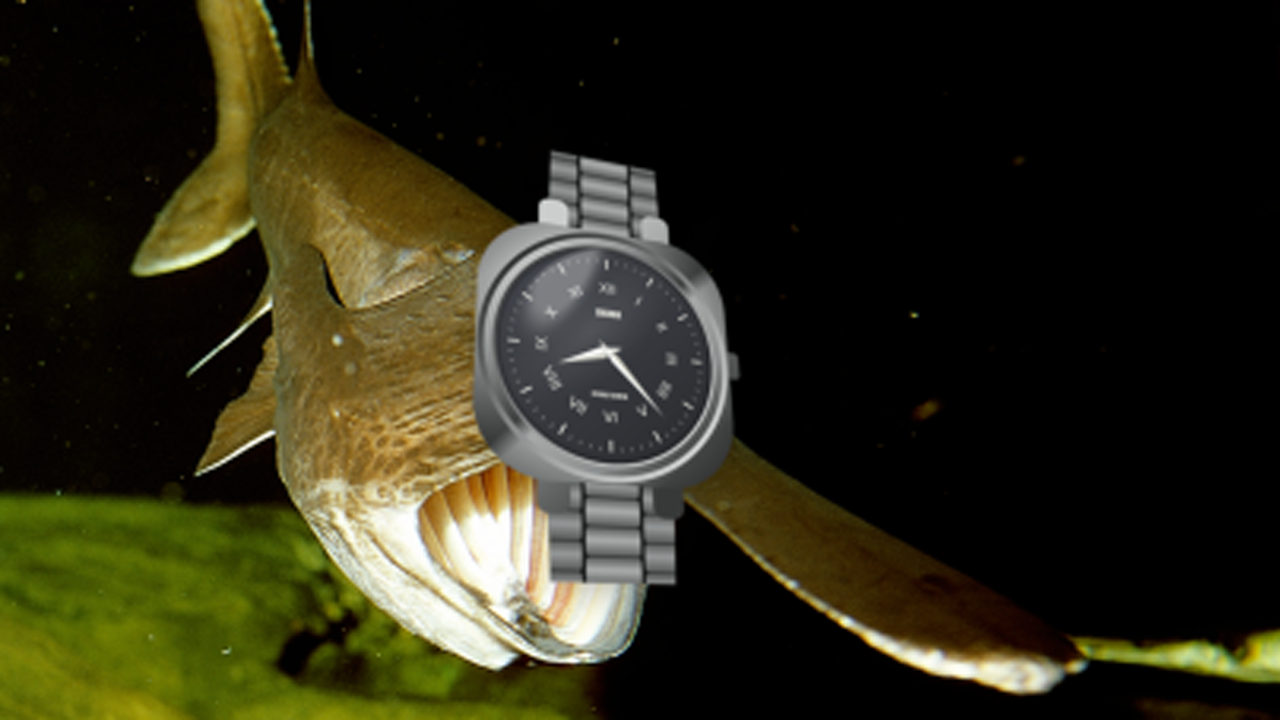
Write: 8:23
